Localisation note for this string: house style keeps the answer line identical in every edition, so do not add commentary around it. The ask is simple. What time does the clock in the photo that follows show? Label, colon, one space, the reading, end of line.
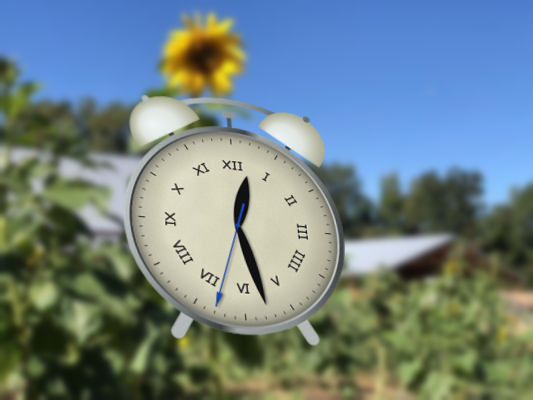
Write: 12:27:33
